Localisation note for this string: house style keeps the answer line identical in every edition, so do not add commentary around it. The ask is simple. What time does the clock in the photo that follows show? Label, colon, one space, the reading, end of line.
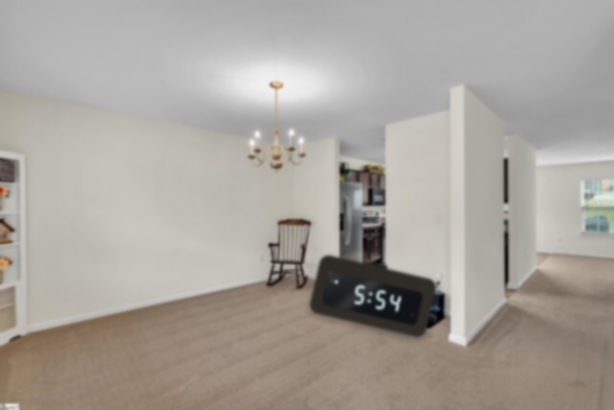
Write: 5:54
